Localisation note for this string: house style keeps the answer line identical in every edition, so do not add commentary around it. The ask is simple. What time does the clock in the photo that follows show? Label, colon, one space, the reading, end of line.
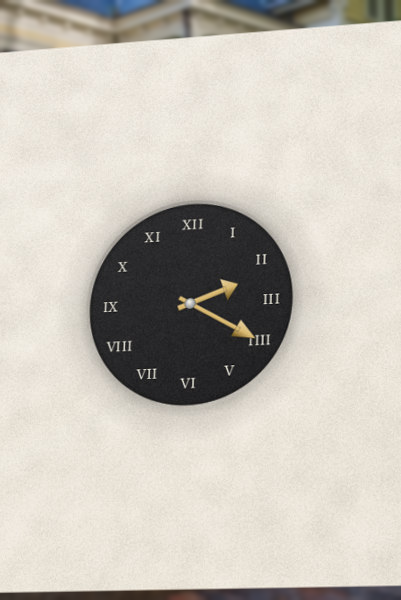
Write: 2:20
